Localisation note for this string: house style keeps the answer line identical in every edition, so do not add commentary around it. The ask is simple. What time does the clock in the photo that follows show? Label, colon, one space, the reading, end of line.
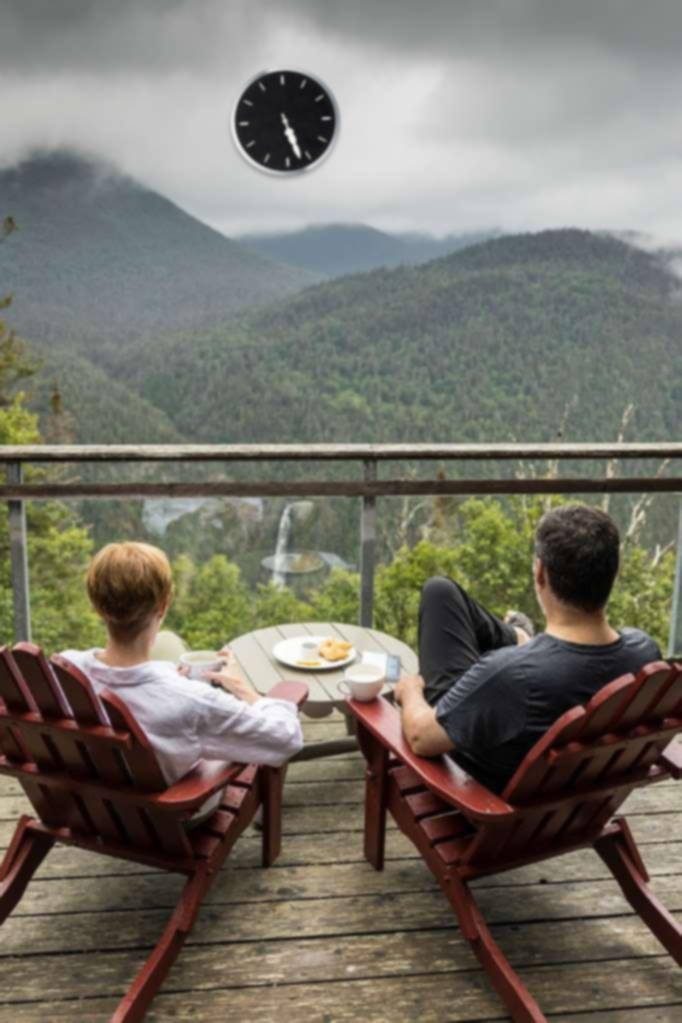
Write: 5:27
